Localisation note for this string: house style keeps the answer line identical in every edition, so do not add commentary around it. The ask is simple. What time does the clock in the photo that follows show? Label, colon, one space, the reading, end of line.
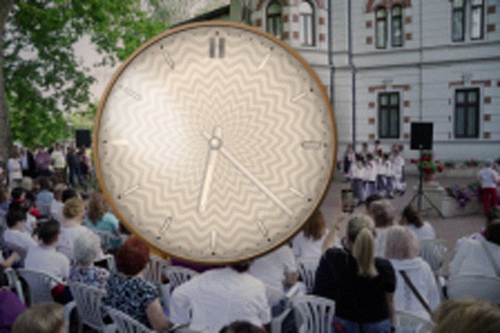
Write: 6:22
